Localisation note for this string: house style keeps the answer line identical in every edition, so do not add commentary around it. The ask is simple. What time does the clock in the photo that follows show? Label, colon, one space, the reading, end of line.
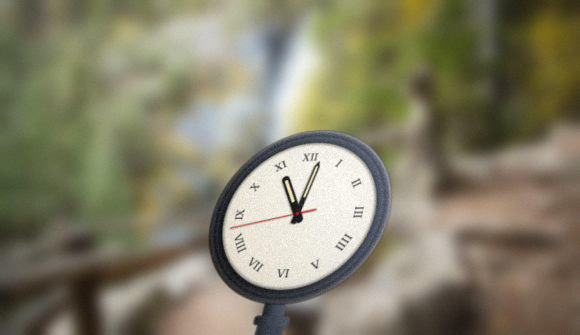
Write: 11:01:43
